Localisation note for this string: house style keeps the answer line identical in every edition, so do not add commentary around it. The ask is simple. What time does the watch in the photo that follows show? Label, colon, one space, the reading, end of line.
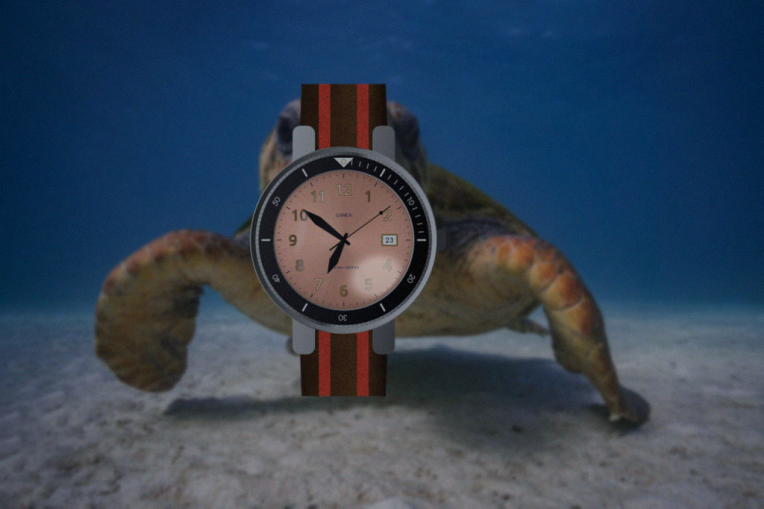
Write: 6:51:09
